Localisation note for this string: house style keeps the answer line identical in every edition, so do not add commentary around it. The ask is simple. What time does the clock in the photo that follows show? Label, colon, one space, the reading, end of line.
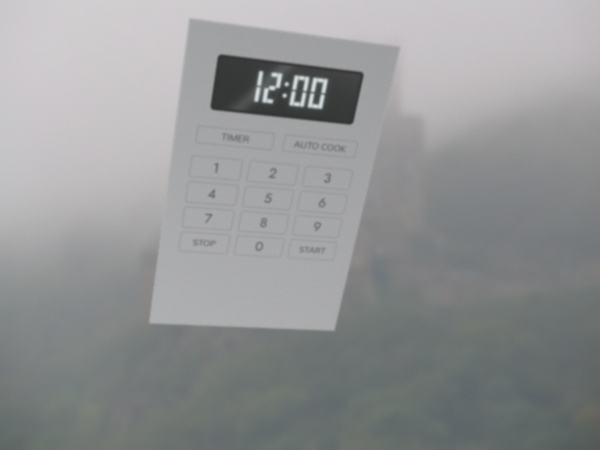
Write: 12:00
